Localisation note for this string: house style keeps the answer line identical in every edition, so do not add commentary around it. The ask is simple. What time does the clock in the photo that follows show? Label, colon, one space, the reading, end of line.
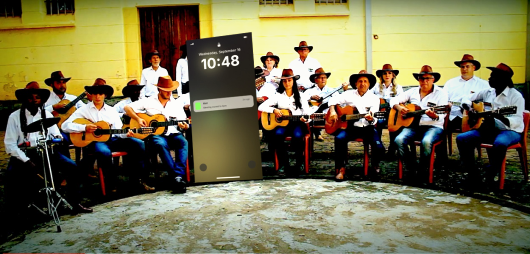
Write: 10:48
